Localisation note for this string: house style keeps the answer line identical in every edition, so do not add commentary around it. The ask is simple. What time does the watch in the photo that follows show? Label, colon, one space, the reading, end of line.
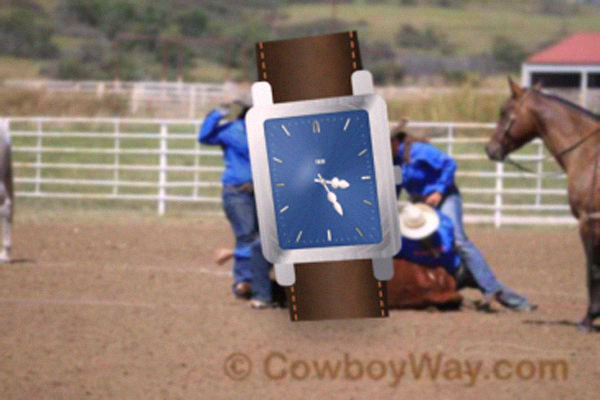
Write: 3:26
